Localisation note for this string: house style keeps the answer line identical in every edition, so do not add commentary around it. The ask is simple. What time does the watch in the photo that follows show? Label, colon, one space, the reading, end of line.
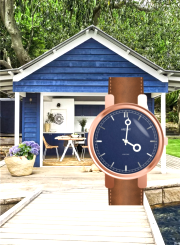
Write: 4:01
